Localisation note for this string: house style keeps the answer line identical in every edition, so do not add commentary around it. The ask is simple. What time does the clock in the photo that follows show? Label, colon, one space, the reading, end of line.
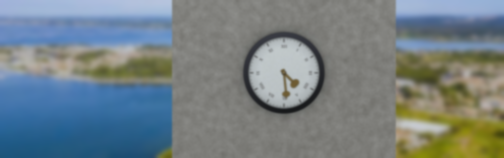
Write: 4:29
